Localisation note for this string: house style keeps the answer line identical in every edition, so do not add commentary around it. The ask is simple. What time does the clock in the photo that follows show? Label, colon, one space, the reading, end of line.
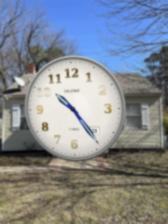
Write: 10:24
